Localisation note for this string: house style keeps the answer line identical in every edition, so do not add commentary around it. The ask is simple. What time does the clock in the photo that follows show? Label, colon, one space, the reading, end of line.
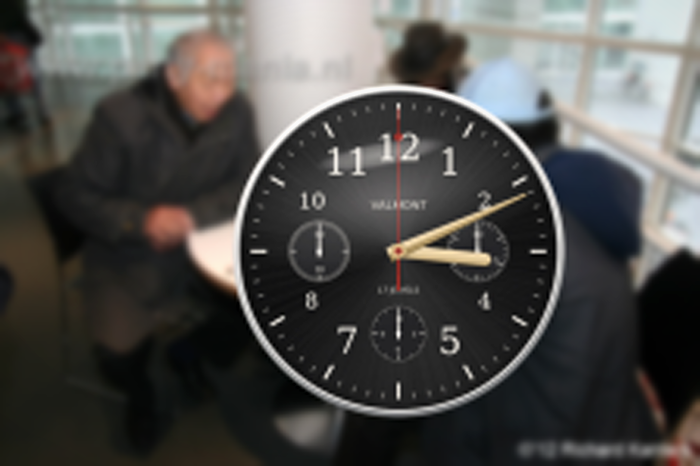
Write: 3:11
